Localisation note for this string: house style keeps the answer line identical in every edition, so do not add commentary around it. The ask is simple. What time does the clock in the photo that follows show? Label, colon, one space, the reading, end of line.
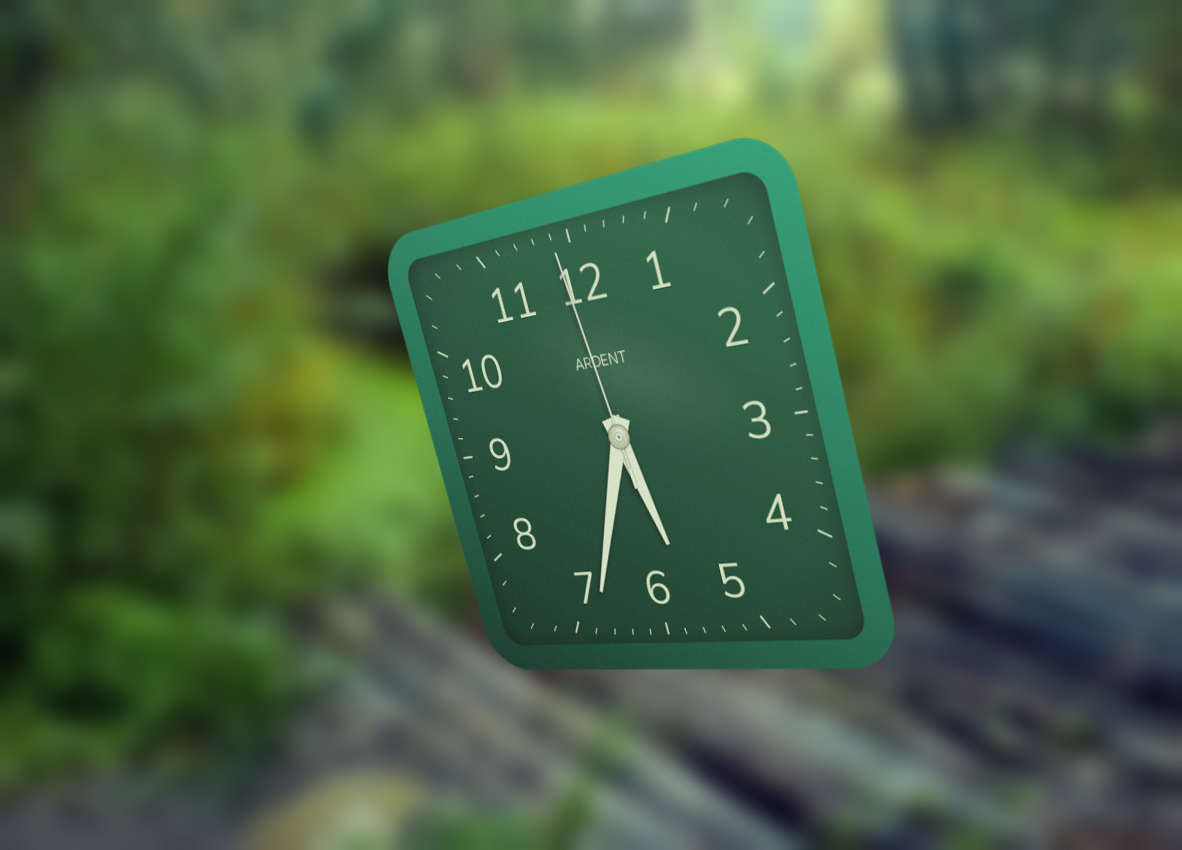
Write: 5:33:59
